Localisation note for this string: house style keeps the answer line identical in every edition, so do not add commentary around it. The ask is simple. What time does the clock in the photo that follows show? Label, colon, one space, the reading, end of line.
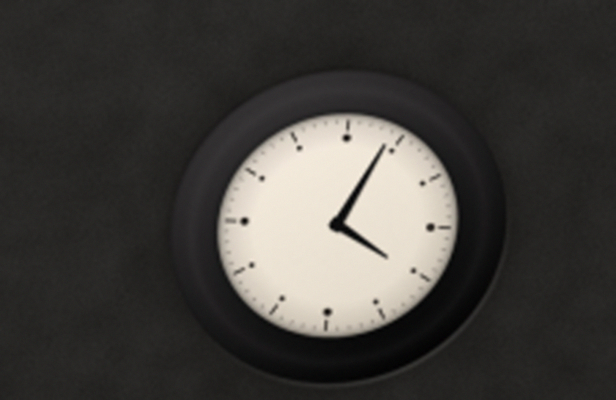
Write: 4:04
